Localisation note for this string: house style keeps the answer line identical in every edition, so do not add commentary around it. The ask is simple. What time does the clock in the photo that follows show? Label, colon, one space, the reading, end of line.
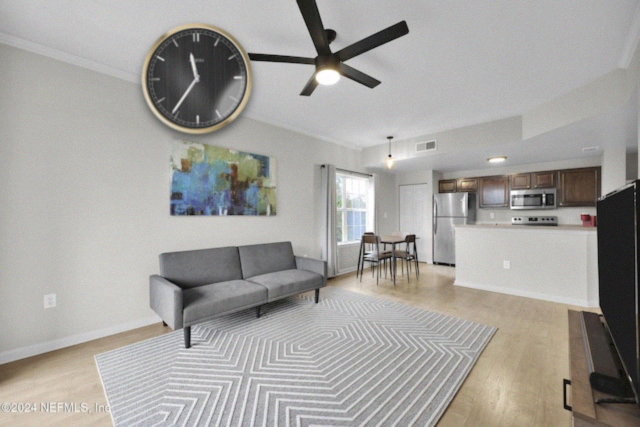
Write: 11:36
